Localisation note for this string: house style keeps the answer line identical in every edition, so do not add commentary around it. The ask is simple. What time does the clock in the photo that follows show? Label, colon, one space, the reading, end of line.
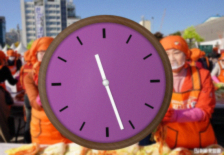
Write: 11:27
